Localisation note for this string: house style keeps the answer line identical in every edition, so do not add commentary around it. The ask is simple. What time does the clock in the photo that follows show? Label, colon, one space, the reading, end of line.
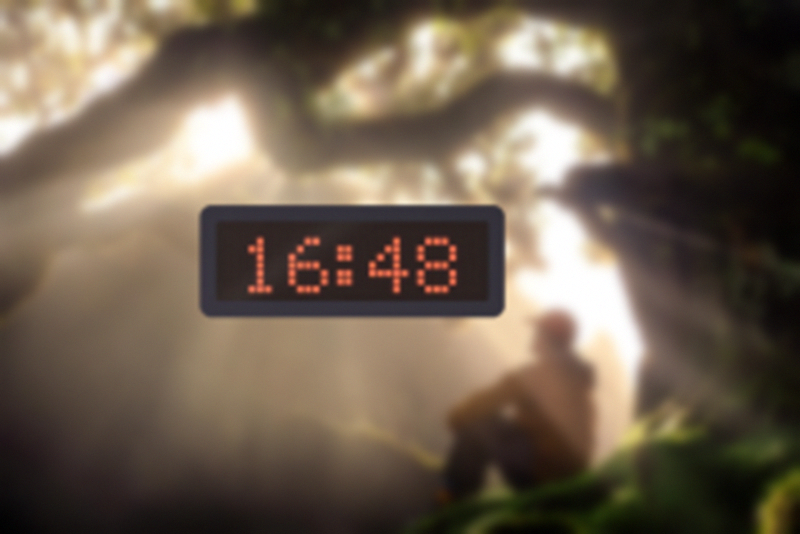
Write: 16:48
